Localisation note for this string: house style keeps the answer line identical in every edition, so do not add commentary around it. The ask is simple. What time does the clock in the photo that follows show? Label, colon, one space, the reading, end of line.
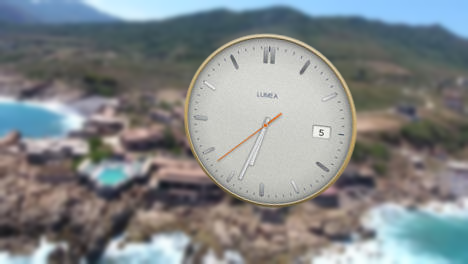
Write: 6:33:38
